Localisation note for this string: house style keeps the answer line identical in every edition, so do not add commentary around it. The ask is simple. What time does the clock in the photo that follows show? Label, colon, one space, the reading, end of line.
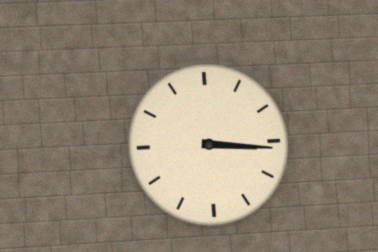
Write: 3:16
